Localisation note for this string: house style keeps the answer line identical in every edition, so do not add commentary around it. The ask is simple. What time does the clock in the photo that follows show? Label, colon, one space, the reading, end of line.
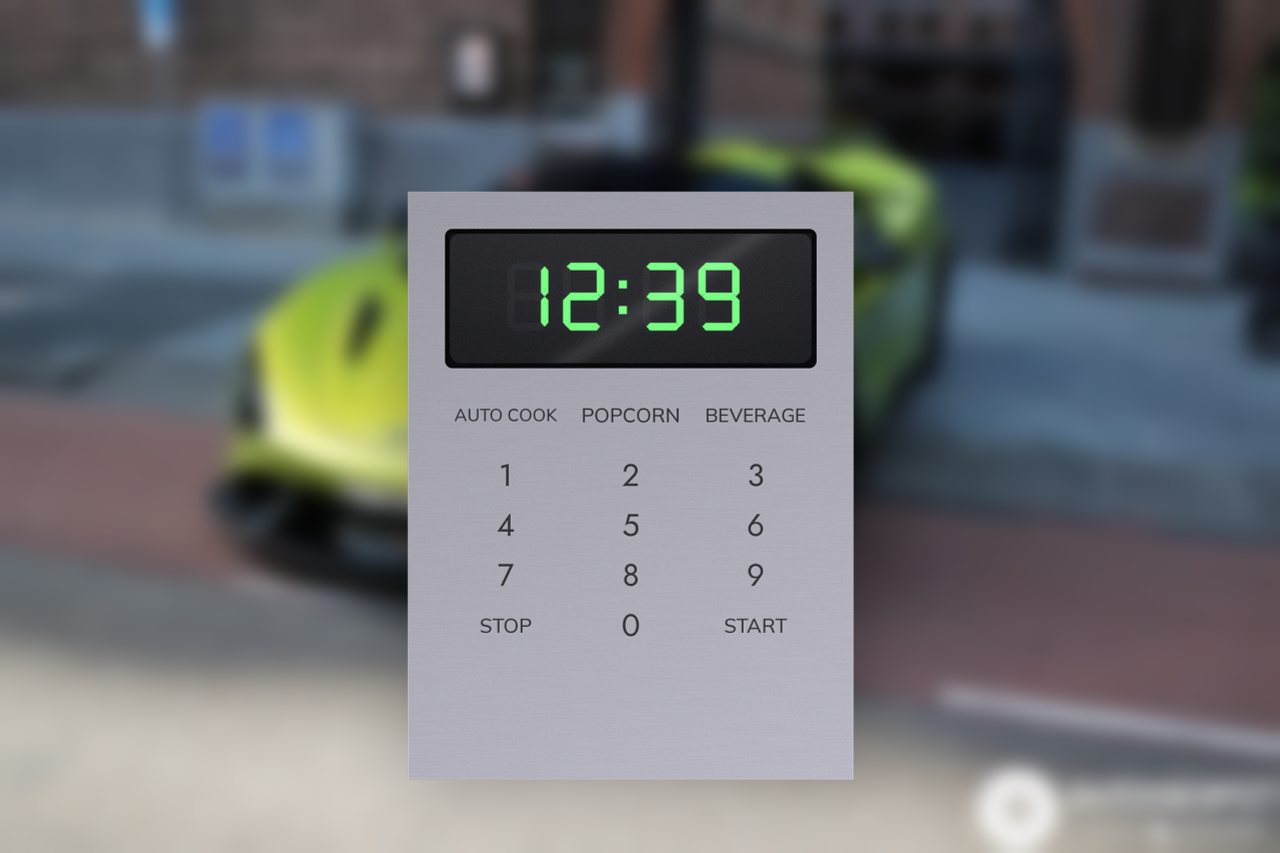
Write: 12:39
